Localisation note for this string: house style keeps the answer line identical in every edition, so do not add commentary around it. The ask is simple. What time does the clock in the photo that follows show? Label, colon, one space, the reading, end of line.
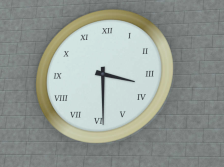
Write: 3:29
